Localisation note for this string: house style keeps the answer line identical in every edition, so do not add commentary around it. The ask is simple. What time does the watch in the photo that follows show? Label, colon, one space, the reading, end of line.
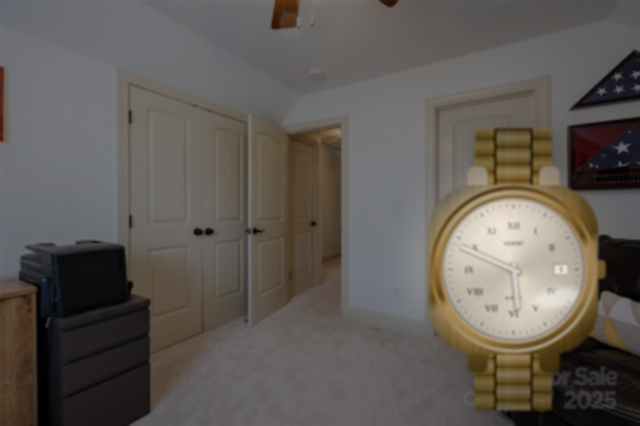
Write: 5:49
